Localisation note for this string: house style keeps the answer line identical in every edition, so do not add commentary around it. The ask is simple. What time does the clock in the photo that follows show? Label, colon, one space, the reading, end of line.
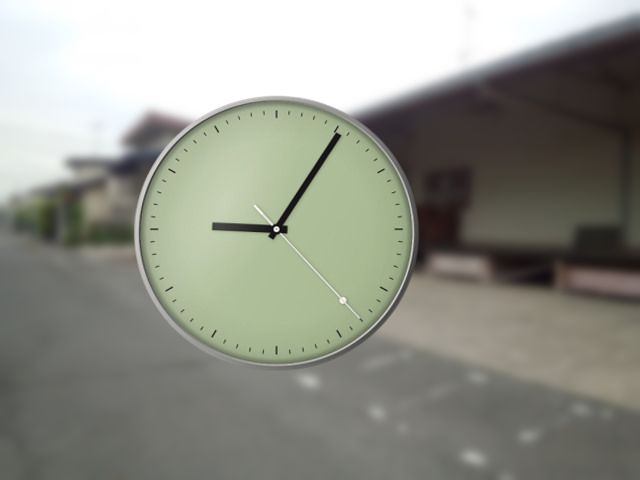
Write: 9:05:23
